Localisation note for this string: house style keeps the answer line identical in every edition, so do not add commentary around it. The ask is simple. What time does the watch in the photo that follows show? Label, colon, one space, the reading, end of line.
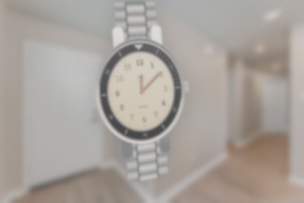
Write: 12:09
